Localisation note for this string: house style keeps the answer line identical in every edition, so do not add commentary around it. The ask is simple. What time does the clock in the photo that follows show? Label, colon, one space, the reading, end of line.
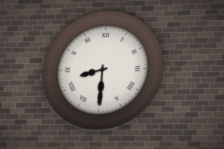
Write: 8:30
